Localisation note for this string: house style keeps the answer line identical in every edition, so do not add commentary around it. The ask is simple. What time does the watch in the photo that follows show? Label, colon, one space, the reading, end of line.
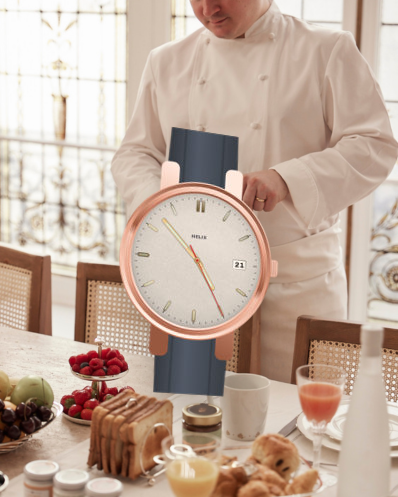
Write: 4:52:25
